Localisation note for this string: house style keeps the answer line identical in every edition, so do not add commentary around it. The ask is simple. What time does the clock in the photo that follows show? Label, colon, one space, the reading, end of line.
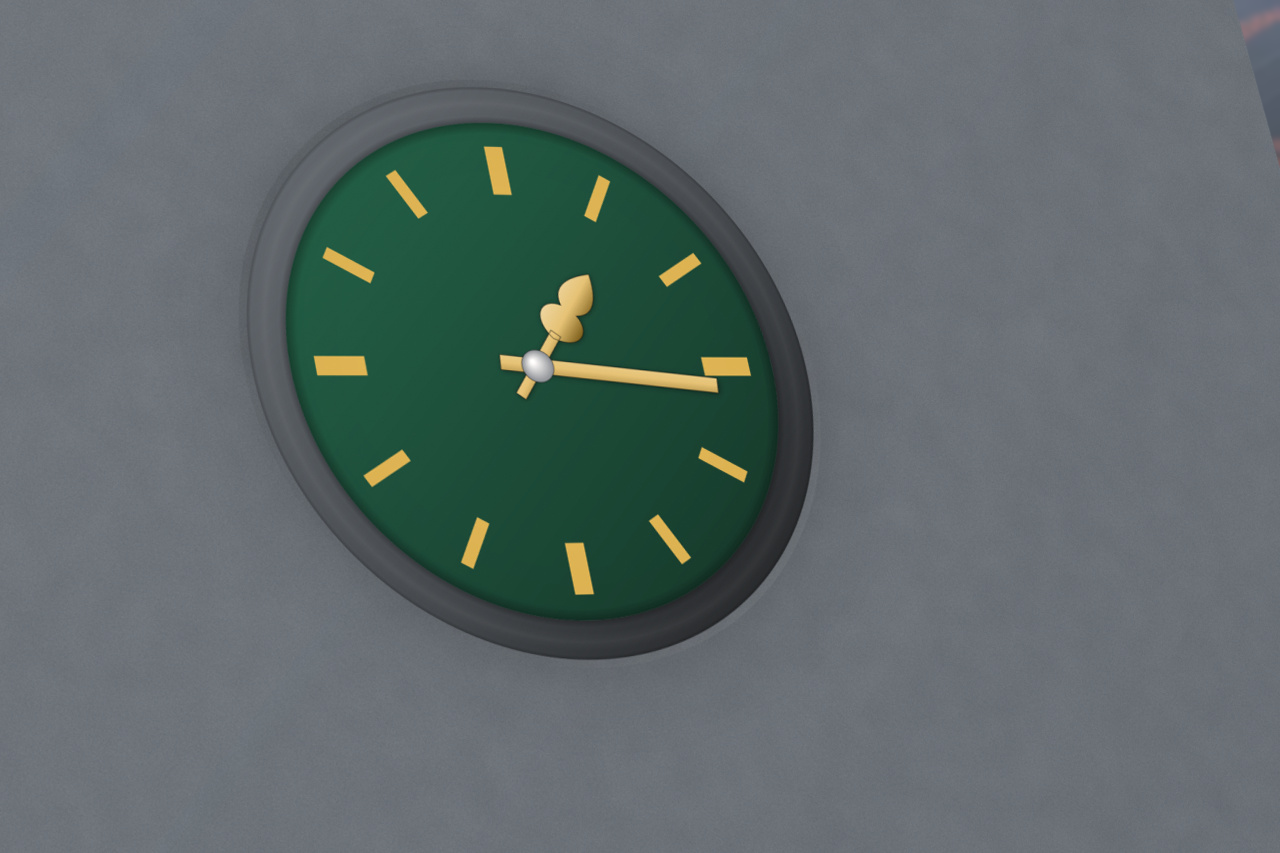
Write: 1:16
